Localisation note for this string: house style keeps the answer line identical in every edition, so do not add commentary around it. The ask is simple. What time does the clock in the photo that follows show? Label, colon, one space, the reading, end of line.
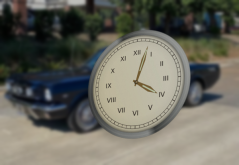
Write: 4:03
